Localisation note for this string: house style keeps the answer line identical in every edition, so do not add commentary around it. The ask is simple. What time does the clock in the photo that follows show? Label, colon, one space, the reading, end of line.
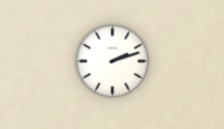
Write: 2:12
